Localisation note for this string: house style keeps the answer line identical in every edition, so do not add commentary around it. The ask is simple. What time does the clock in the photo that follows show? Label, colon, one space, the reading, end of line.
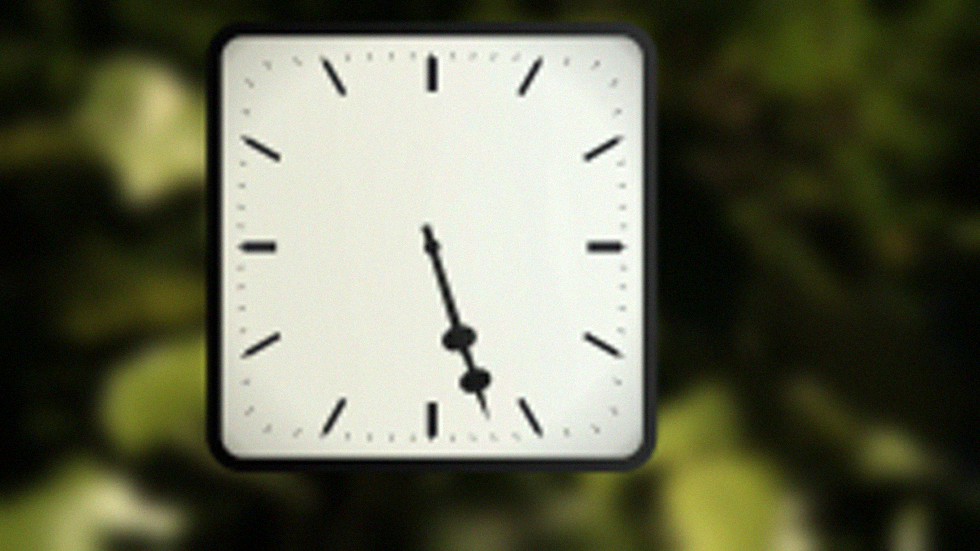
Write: 5:27
